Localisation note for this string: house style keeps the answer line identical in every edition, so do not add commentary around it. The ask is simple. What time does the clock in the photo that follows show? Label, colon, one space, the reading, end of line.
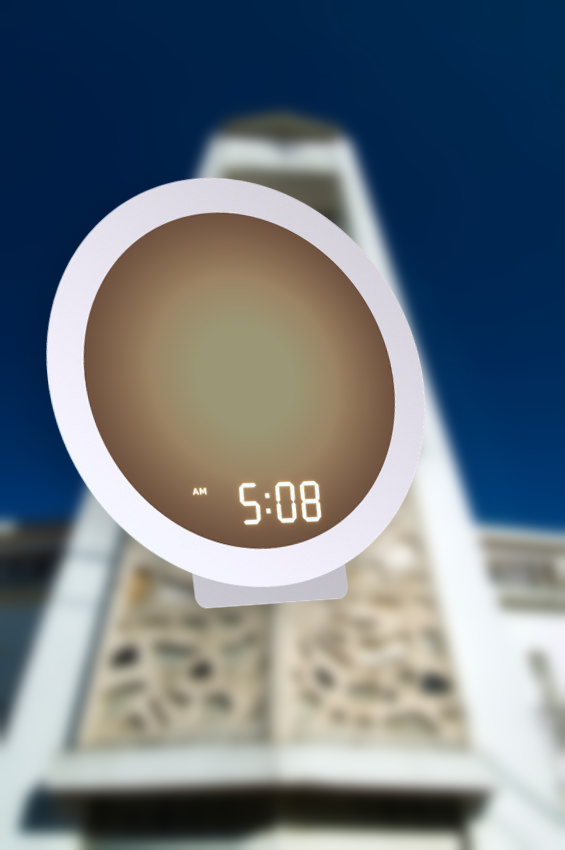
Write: 5:08
